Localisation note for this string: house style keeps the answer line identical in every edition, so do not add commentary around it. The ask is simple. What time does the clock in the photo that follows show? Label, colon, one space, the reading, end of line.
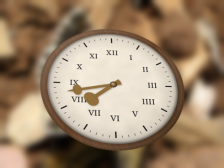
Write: 7:43
